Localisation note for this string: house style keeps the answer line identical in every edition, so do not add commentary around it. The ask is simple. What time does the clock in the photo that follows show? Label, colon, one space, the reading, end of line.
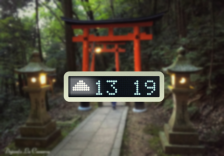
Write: 13:19
